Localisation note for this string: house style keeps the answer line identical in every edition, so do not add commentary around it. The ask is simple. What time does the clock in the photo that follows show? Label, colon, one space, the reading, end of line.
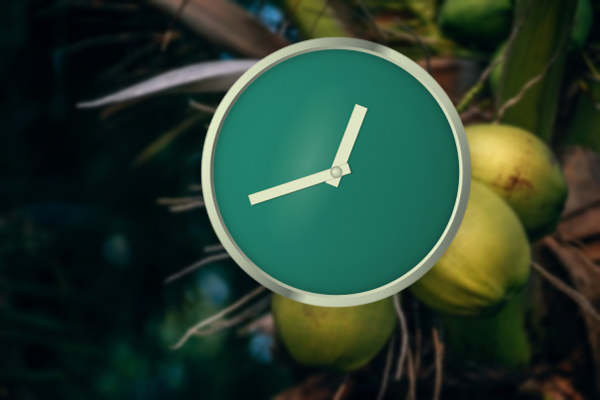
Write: 12:42
